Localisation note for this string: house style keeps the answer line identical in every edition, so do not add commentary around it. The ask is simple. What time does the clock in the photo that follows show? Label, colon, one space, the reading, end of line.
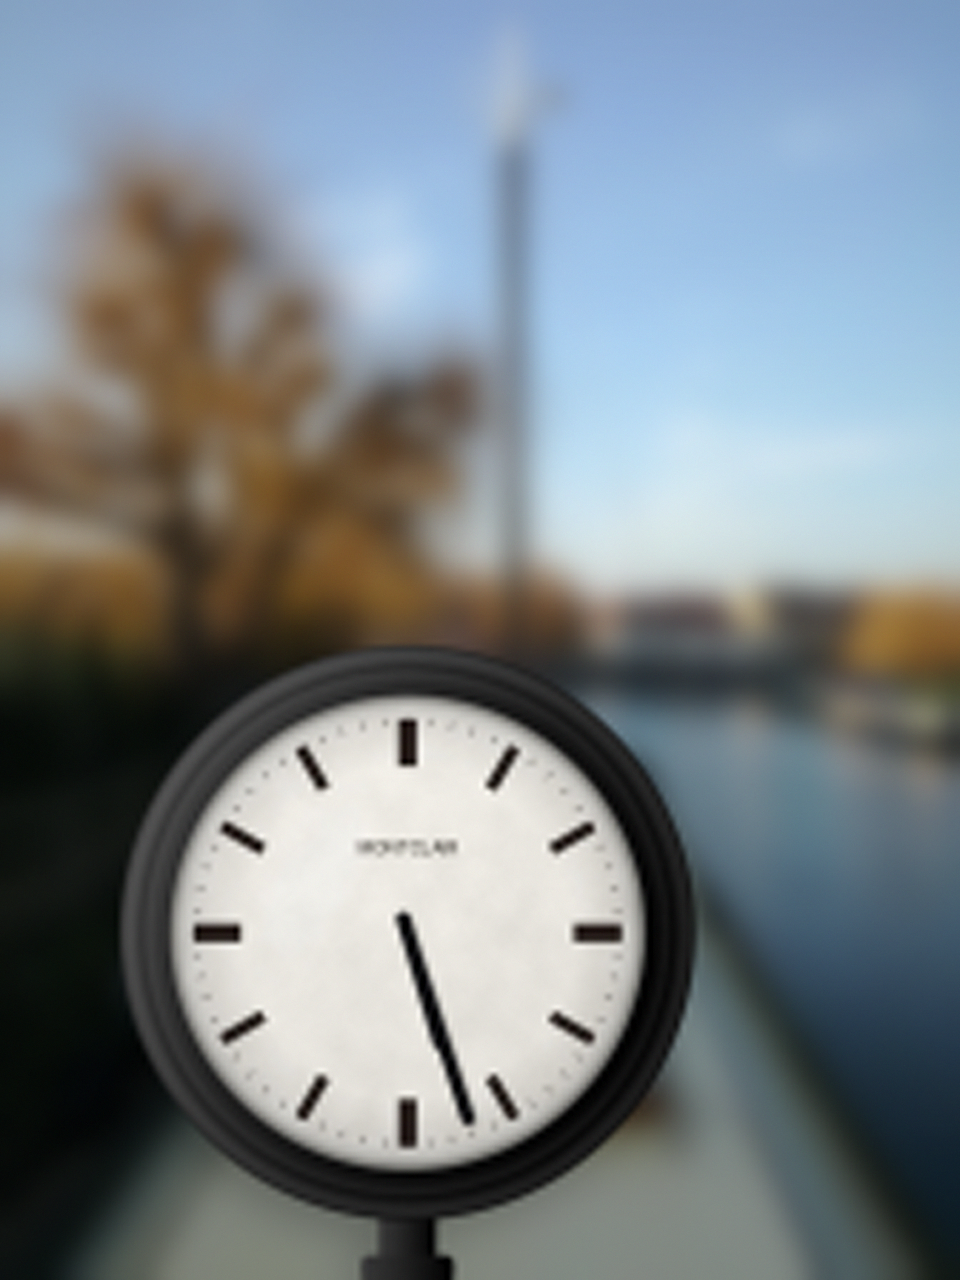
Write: 5:27
